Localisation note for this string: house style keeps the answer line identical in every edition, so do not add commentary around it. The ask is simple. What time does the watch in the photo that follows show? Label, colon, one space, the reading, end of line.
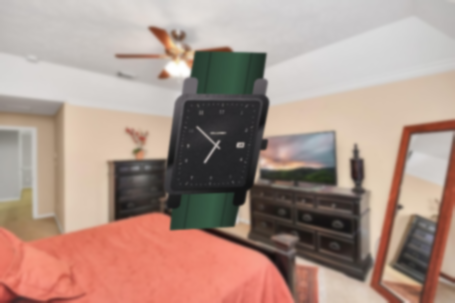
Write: 6:52
